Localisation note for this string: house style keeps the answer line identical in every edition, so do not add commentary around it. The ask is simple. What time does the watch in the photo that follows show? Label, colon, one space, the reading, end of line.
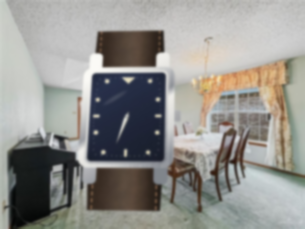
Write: 6:33
